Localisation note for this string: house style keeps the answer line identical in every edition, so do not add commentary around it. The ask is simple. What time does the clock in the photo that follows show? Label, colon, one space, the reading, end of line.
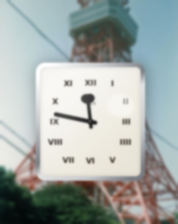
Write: 11:47
